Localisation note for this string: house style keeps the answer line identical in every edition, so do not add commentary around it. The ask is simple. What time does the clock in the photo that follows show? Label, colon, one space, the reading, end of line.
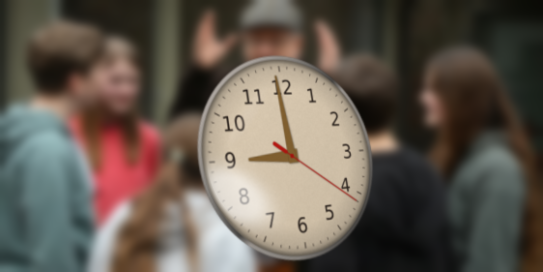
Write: 8:59:21
